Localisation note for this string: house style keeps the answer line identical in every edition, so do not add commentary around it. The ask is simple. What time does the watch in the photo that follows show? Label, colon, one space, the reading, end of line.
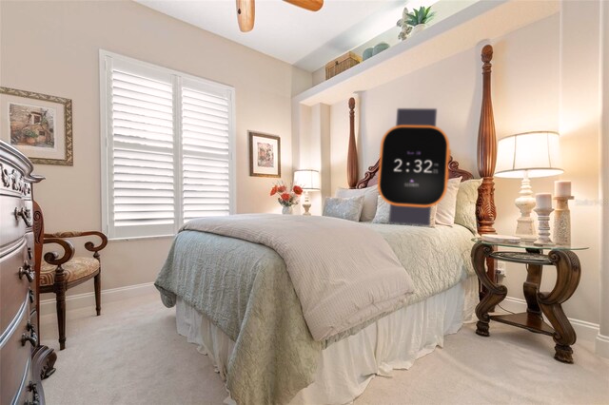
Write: 2:32
